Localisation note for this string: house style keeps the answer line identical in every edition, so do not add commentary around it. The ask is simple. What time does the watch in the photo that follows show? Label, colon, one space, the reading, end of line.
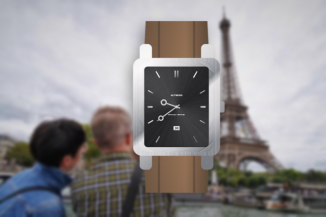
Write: 9:39
